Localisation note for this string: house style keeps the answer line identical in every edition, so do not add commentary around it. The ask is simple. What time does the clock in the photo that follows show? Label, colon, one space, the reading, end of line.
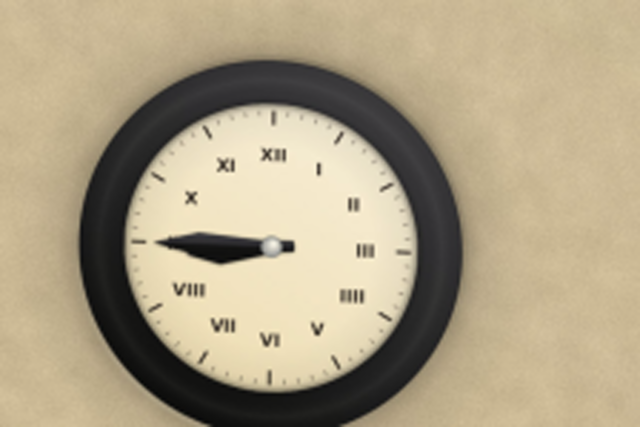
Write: 8:45
